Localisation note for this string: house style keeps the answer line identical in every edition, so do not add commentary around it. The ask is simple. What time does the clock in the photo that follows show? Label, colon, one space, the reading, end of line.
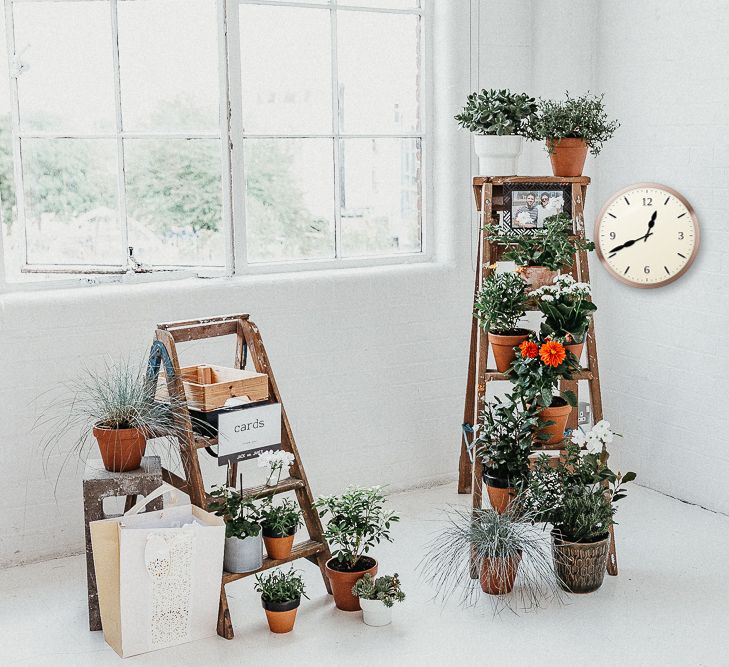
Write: 12:41
